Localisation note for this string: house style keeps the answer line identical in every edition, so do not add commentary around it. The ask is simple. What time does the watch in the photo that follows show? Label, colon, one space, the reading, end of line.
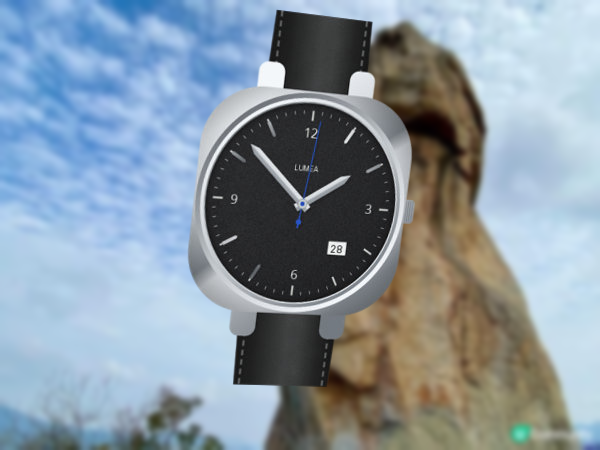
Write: 1:52:01
